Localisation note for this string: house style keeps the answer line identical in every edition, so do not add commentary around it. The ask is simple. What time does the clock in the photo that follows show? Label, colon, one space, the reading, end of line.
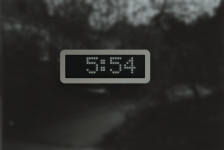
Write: 5:54
